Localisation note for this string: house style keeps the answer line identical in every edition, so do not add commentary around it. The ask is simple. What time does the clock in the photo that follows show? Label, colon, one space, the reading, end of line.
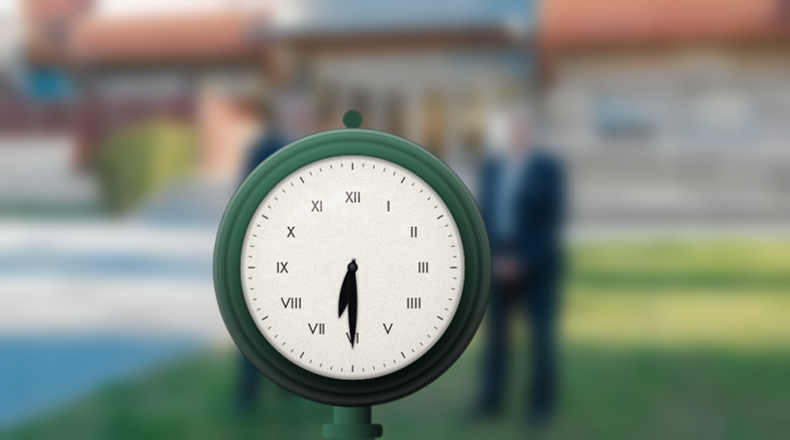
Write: 6:30
